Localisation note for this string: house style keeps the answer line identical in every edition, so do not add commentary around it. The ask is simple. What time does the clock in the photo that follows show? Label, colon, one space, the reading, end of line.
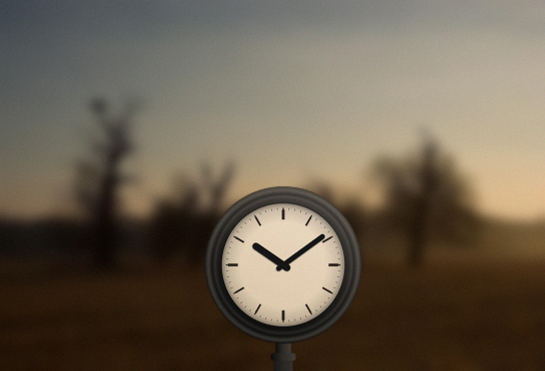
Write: 10:09
